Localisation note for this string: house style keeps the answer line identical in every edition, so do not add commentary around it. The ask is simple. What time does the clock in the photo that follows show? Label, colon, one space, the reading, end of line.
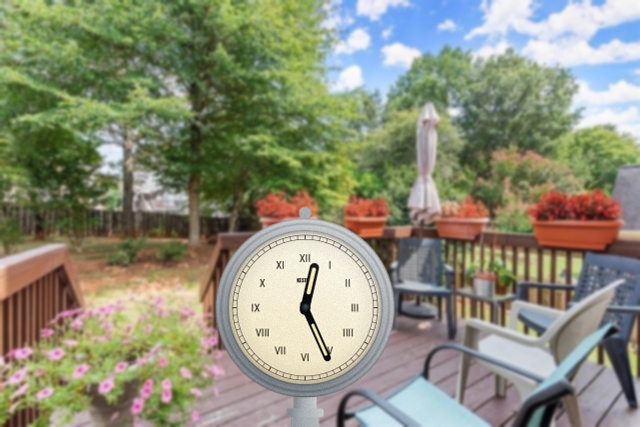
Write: 12:26
